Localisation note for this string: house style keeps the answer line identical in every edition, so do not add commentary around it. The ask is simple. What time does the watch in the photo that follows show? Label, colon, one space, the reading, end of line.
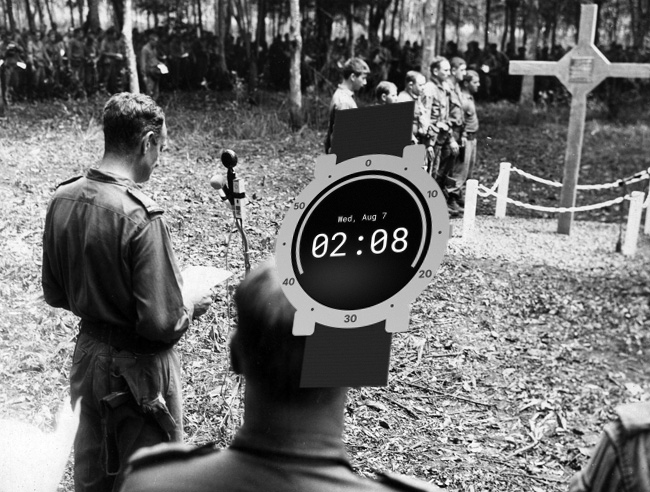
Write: 2:08
